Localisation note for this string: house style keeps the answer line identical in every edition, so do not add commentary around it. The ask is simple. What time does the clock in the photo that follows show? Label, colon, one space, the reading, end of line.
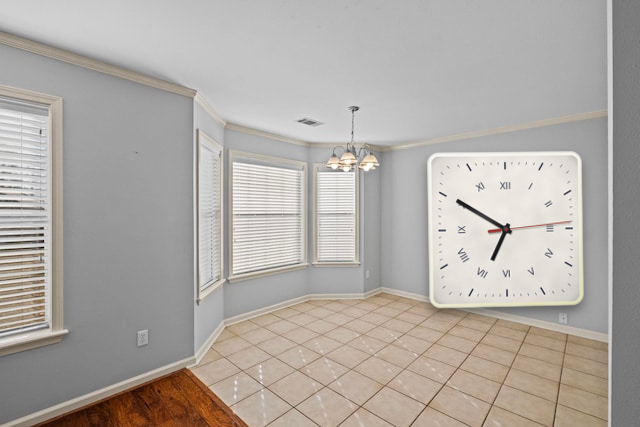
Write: 6:50:14
